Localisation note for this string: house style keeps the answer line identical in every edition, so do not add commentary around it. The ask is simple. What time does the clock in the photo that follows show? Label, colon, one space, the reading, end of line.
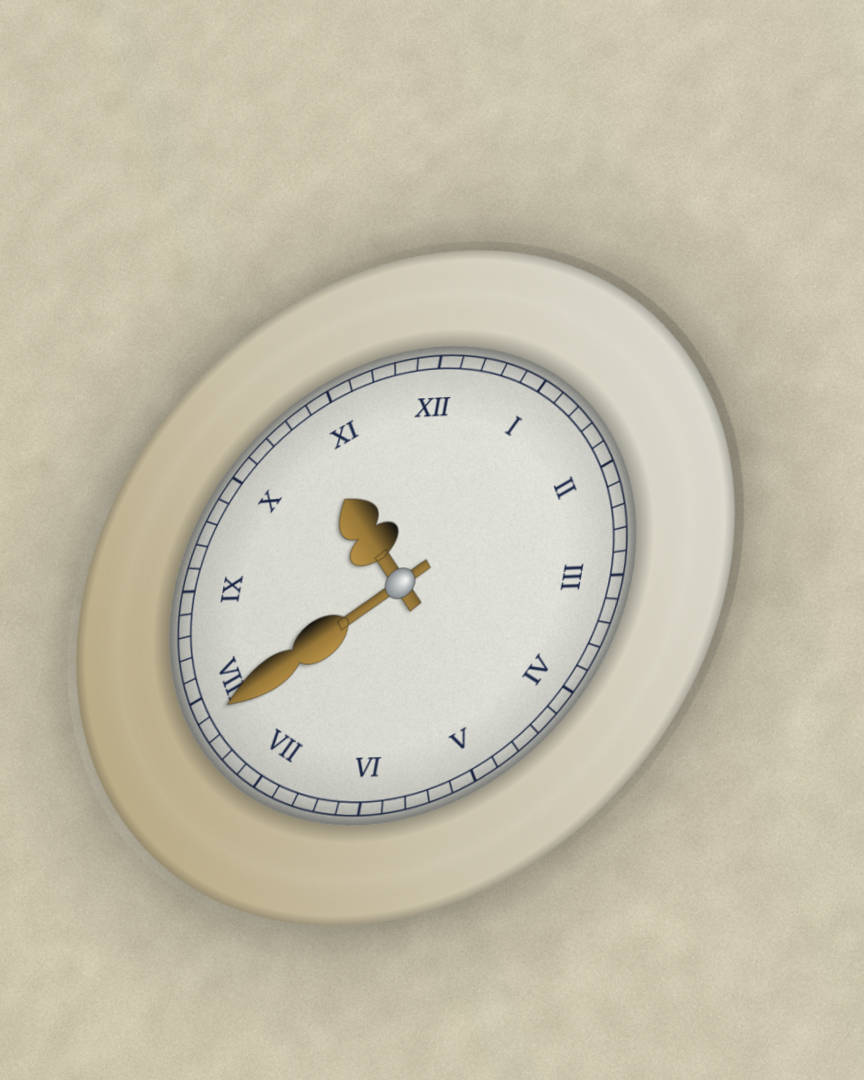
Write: 10:39
